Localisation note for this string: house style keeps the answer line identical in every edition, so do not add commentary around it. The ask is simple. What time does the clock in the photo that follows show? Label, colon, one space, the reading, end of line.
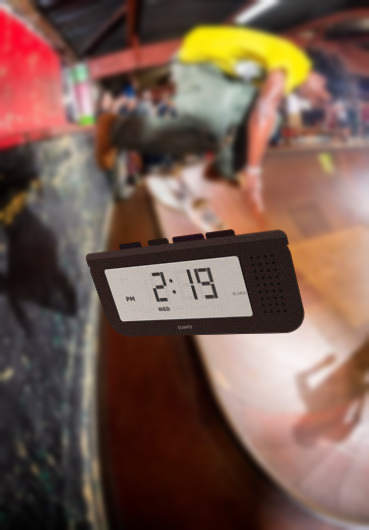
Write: 2:19
